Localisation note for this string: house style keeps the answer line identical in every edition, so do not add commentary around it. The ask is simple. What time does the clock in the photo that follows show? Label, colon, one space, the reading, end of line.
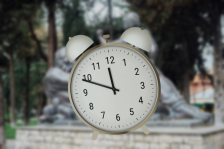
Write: 11:49
